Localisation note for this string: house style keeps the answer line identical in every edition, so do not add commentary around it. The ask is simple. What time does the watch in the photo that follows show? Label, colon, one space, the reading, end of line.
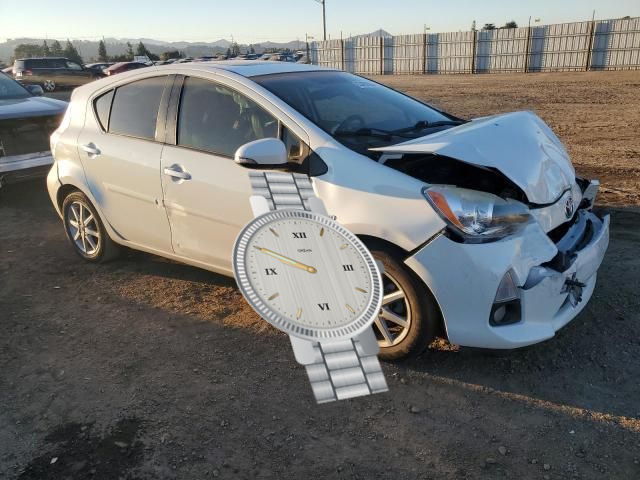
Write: 9:50
